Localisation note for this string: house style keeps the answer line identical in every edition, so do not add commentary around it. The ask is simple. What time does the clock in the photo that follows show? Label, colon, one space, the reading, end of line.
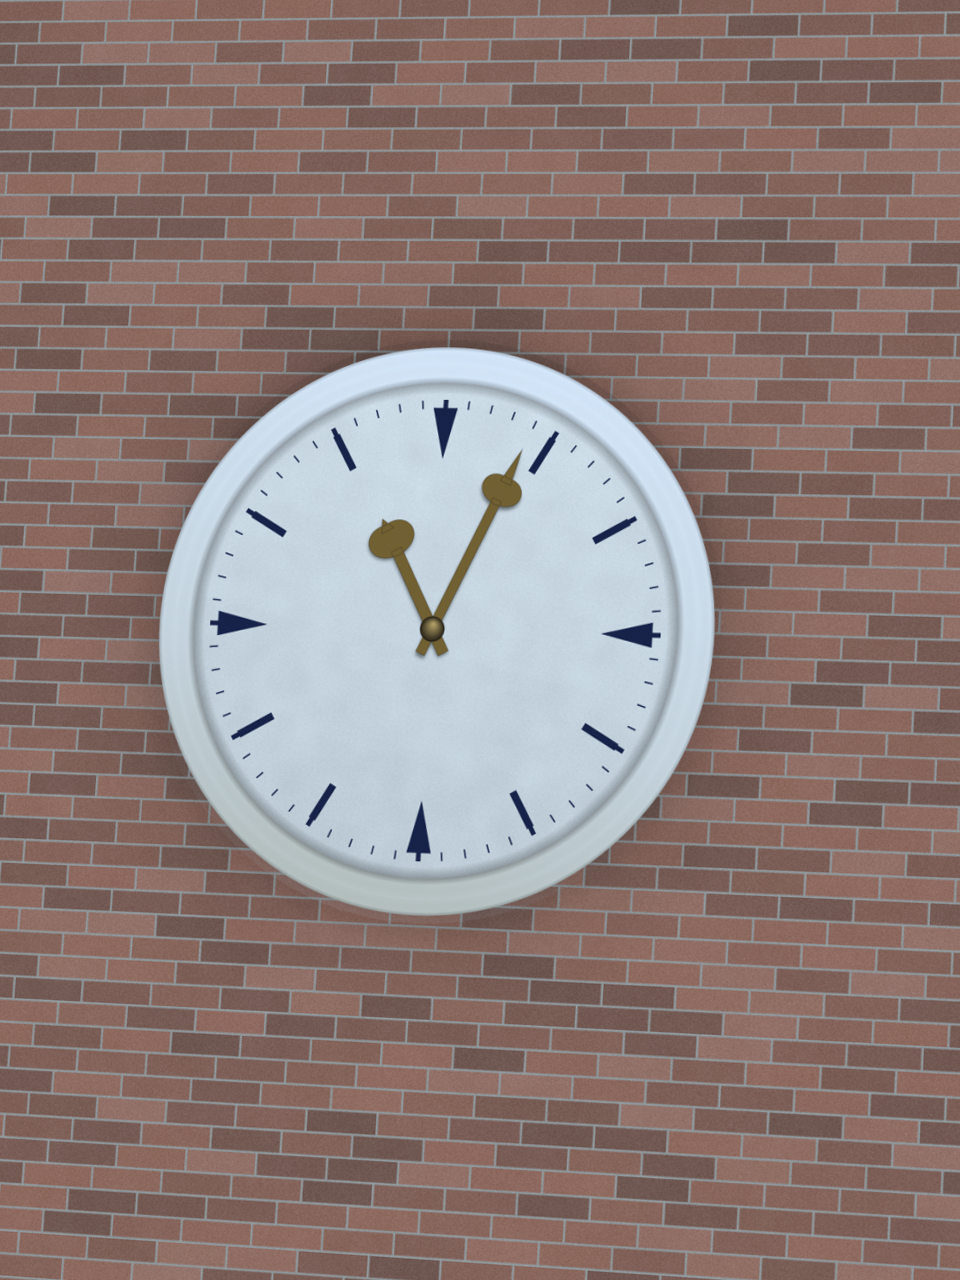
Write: 11:04
